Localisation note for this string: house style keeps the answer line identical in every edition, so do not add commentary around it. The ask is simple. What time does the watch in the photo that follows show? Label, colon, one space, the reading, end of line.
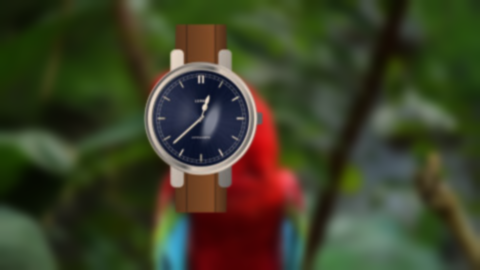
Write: 12:38
